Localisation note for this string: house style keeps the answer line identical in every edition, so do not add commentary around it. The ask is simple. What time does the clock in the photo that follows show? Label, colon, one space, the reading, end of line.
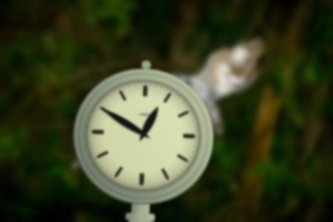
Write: 12:50
